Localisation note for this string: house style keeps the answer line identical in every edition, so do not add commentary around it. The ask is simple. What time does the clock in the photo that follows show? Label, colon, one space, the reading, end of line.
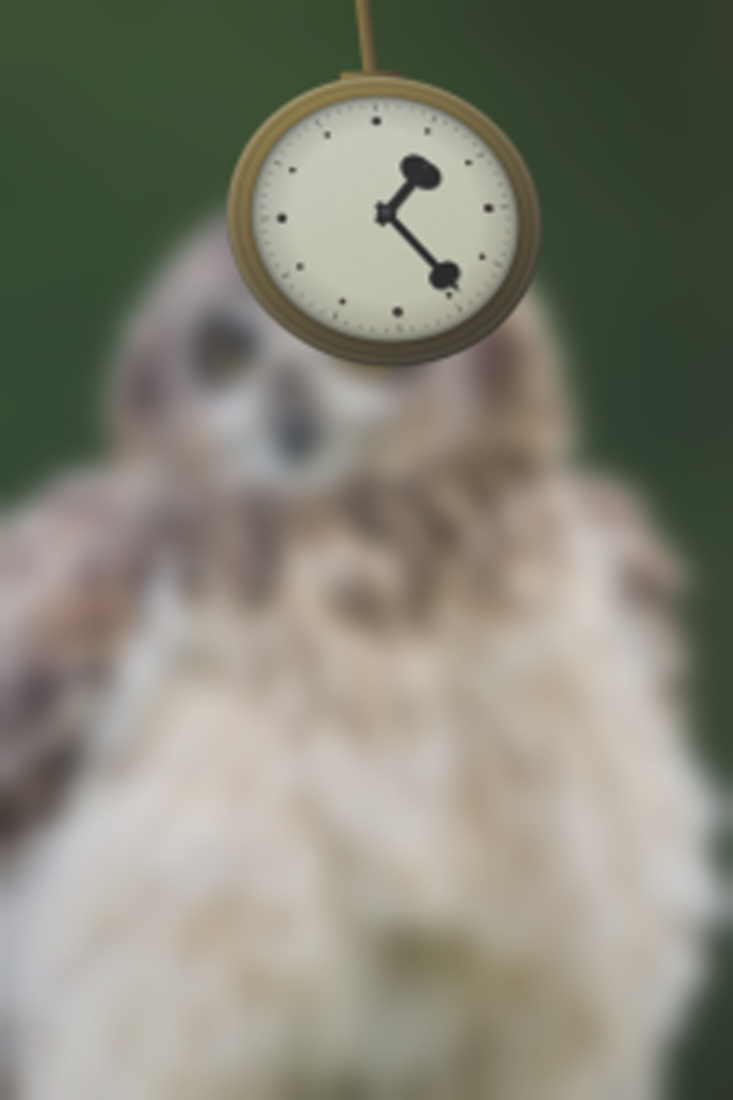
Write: 1:24
